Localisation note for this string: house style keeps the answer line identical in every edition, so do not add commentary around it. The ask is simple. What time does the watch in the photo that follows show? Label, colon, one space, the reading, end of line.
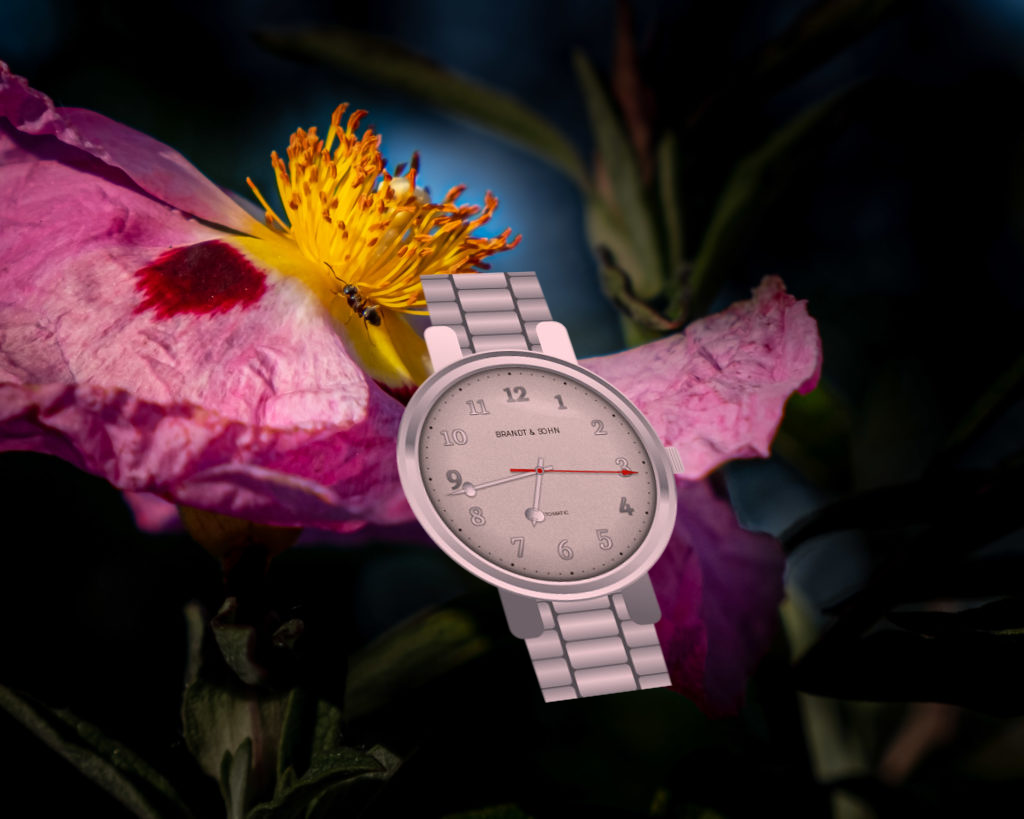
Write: 6:43:16
